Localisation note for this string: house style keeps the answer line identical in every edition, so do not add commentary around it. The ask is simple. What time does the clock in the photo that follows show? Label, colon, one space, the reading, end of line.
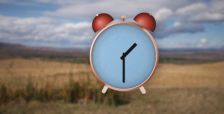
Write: 1:30
